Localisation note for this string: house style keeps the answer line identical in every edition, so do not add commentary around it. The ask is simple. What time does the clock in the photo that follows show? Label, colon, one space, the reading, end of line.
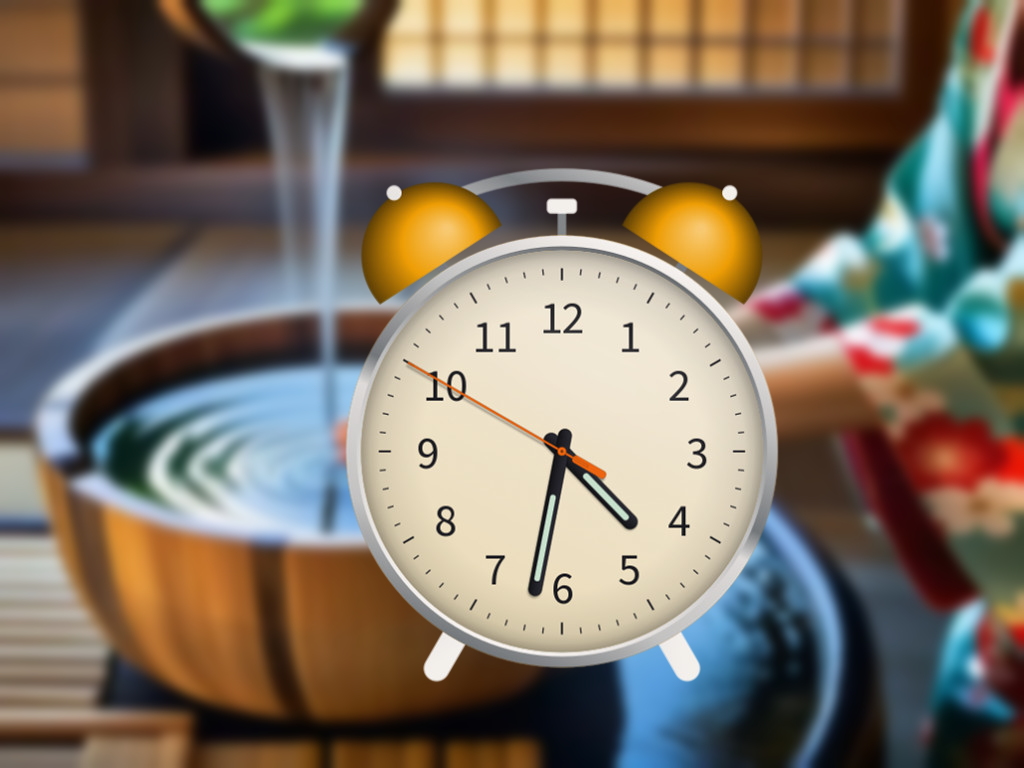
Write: 4:31:50
